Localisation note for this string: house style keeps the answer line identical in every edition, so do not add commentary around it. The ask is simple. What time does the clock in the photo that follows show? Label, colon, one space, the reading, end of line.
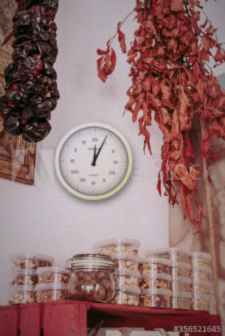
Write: 12:04
